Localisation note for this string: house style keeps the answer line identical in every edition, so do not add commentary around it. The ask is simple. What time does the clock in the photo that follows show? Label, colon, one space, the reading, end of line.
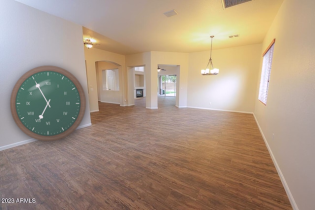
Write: 6:55
